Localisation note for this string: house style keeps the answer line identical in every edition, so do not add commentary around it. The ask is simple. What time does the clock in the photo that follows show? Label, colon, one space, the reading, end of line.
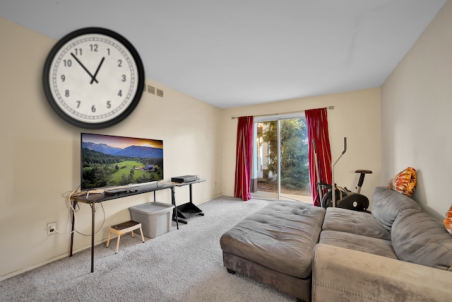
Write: 12:53
